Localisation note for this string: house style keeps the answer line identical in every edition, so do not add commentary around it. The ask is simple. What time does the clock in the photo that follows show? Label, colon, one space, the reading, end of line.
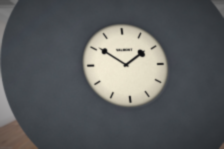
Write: 1:51
